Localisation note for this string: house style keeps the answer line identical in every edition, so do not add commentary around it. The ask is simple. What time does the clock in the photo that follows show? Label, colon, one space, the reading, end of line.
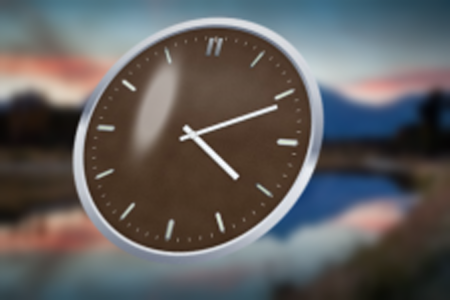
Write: 4:11
